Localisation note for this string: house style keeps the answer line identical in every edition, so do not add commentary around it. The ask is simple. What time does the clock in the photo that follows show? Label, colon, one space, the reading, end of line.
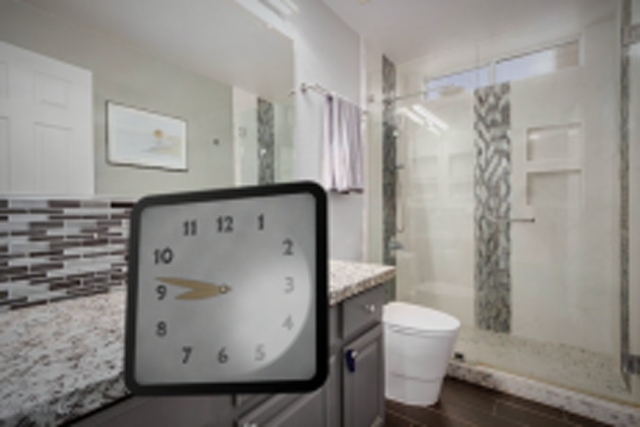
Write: 8:47
